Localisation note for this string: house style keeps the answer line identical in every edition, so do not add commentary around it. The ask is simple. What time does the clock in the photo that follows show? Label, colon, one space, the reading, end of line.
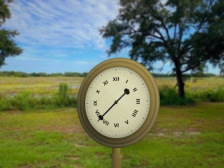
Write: 1:38
